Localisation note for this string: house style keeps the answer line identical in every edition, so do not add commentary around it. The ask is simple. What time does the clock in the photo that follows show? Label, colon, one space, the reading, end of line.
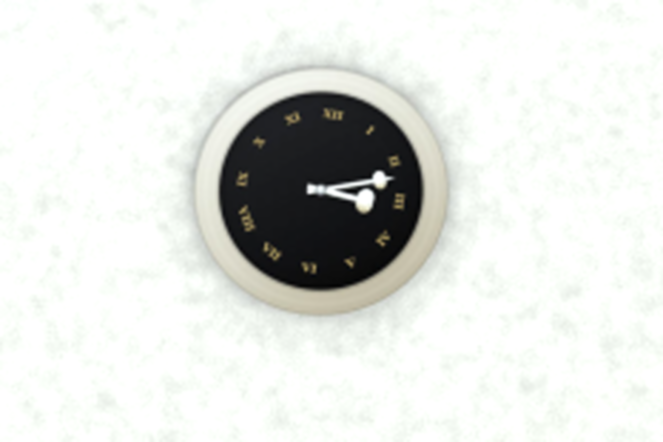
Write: 3:12
